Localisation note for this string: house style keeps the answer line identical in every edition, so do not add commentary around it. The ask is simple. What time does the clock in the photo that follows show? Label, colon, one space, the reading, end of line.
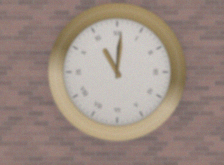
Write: 11:01
